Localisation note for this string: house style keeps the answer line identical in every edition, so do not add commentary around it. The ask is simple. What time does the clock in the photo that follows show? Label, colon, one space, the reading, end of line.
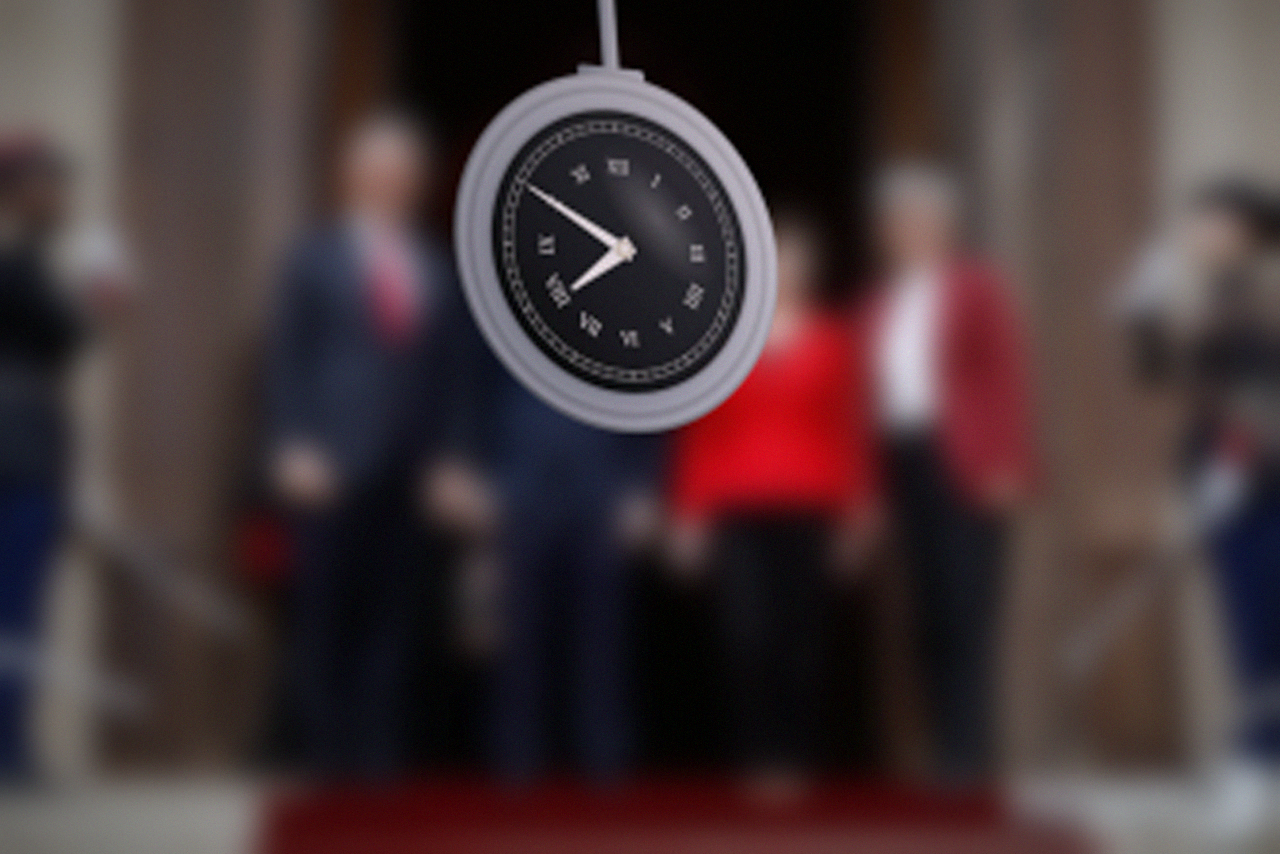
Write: 7:50
